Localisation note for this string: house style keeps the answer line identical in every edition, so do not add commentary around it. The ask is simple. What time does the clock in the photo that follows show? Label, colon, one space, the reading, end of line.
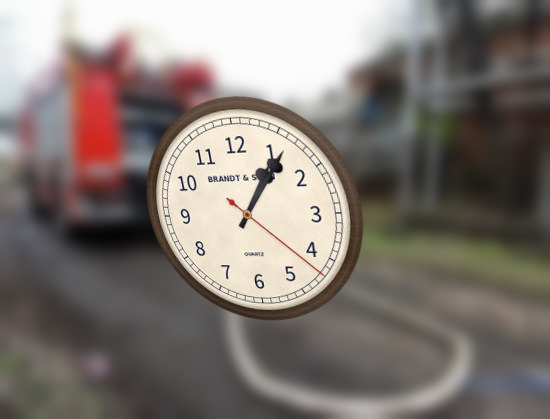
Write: 1:06:22
